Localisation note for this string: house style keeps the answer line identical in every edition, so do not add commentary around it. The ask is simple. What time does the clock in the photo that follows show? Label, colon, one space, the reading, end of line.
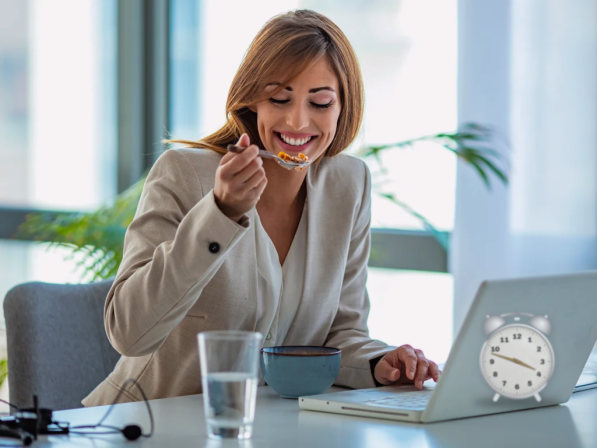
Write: 3:48
